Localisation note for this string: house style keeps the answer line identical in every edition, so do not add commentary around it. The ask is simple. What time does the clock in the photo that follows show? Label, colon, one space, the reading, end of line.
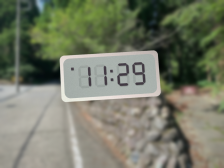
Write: 11:29
